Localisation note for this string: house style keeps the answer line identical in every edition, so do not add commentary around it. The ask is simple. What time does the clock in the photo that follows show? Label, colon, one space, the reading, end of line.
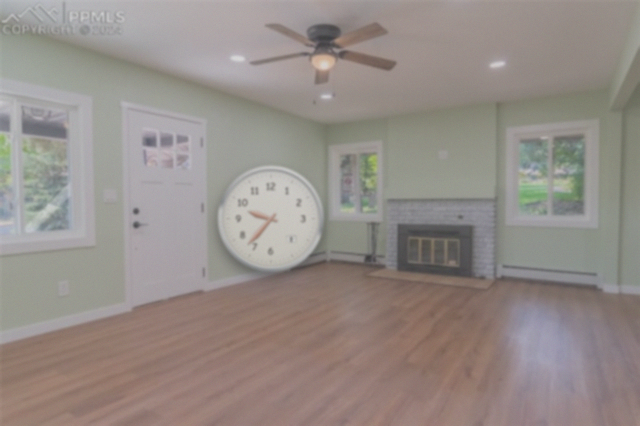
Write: 9:37
